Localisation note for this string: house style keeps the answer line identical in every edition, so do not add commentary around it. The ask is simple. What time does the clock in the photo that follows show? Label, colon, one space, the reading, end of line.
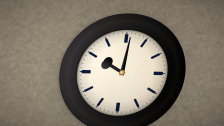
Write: 10:01
